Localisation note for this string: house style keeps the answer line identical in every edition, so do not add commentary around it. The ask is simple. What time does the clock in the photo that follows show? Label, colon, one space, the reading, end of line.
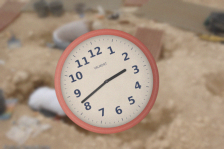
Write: 2:42
